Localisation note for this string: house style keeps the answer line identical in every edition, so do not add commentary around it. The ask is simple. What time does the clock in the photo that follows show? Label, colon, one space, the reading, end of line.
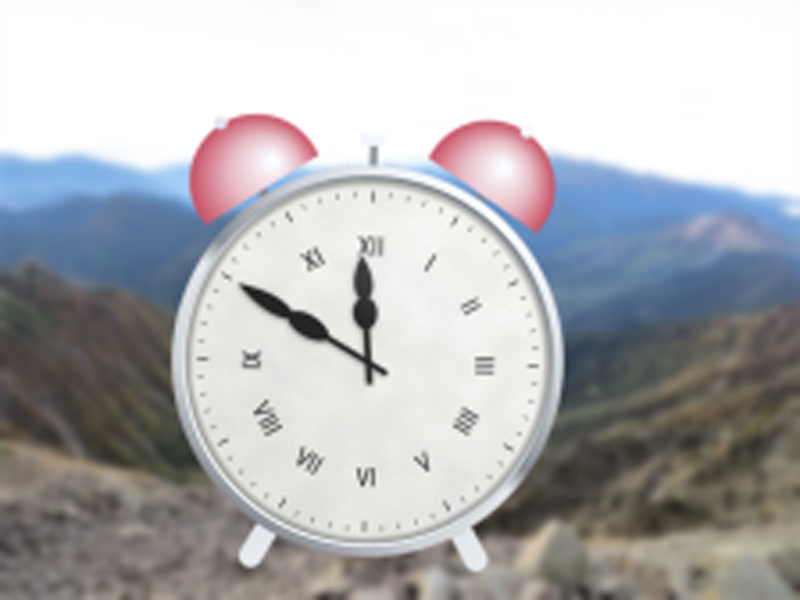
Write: 11:50
